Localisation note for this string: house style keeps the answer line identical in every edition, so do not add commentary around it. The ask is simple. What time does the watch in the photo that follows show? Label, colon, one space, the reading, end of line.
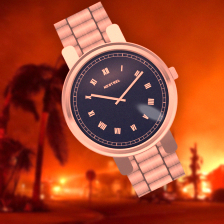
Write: 10:11
